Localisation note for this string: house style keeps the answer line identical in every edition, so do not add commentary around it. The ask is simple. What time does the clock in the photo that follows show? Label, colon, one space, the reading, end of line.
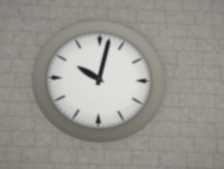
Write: 10:02
